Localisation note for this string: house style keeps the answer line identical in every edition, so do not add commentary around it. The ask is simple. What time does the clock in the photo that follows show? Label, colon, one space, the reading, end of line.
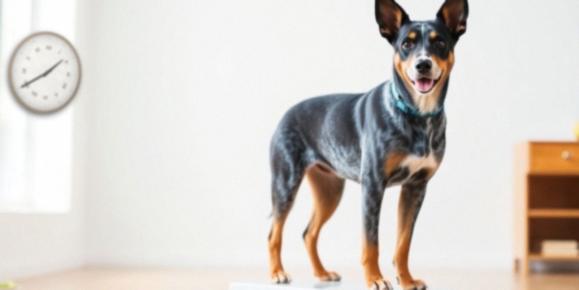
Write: 1:40
